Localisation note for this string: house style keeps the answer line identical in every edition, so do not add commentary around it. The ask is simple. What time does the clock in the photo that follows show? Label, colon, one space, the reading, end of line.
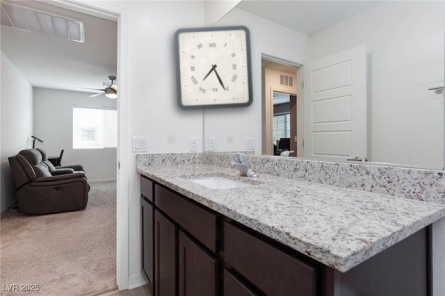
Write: 7:26
